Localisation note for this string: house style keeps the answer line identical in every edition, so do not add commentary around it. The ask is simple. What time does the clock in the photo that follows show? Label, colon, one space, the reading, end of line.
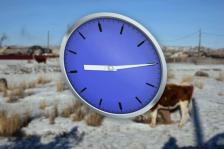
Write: 9:15
